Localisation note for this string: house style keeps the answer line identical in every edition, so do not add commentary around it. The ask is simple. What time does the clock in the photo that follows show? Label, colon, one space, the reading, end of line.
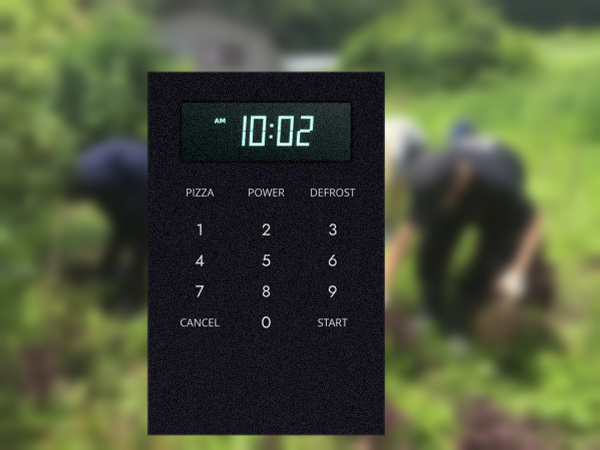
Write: 10:02
